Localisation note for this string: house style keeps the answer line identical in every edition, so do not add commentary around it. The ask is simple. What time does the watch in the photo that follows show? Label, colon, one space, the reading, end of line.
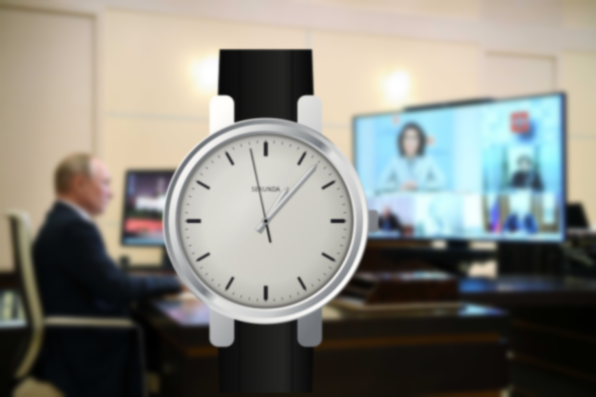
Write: 1:06:58
